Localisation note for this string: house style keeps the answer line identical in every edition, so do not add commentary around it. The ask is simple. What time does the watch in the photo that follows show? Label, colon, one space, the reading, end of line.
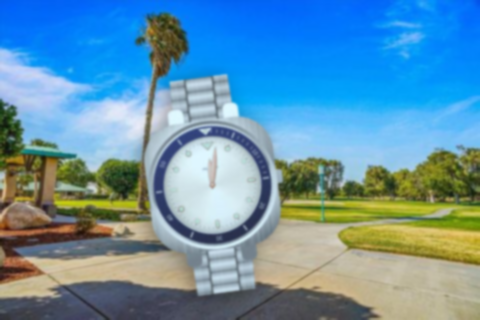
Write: 12:02
